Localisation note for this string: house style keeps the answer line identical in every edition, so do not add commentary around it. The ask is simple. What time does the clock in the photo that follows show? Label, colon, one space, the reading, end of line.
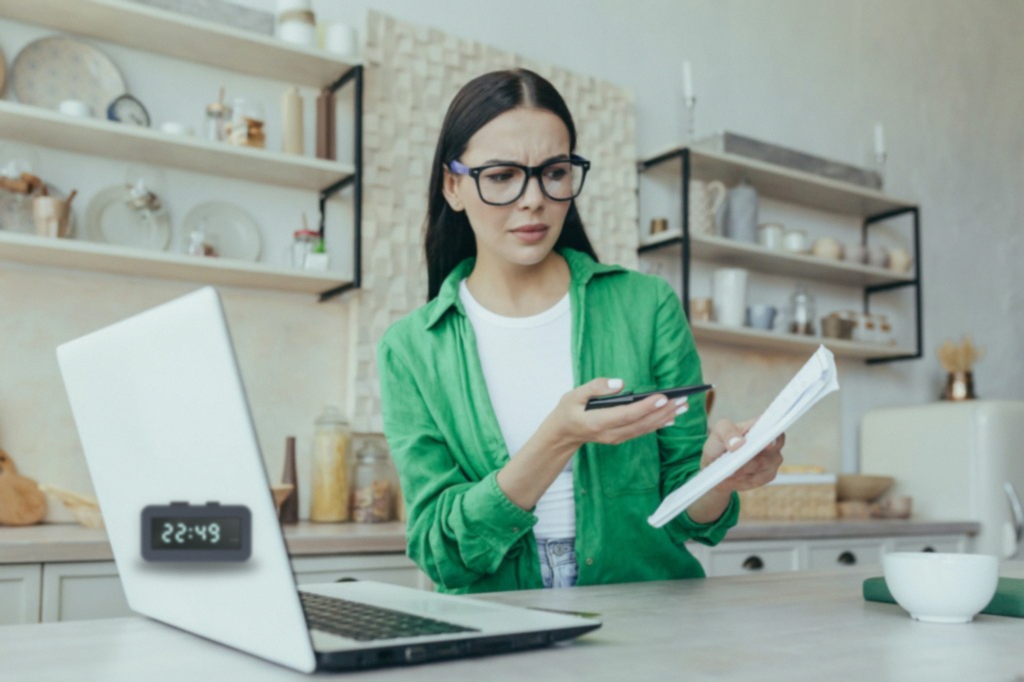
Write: 22:49
